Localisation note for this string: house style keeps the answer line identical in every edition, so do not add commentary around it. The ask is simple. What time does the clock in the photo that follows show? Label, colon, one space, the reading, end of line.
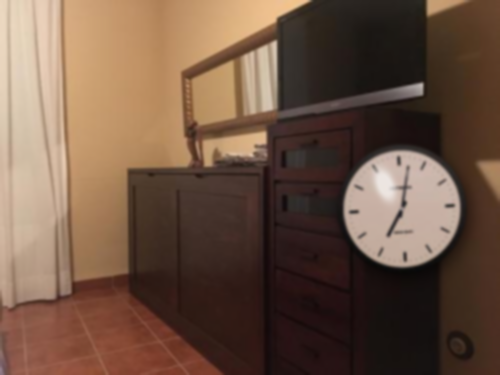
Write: 7:02
